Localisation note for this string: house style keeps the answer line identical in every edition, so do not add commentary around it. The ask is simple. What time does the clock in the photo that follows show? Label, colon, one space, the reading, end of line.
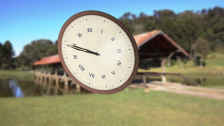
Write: 9:49
